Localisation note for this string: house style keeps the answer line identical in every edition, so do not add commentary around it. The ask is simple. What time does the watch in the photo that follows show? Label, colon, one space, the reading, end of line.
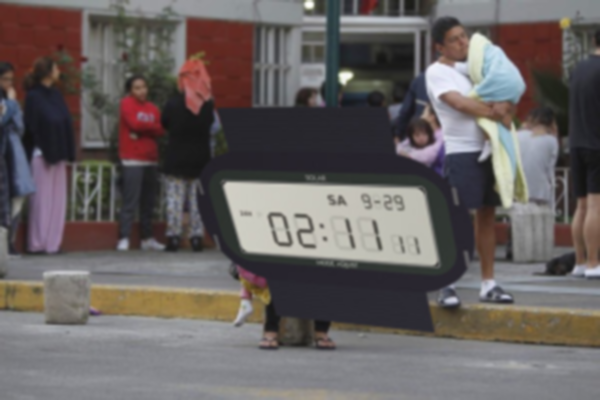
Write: 2:11:11
